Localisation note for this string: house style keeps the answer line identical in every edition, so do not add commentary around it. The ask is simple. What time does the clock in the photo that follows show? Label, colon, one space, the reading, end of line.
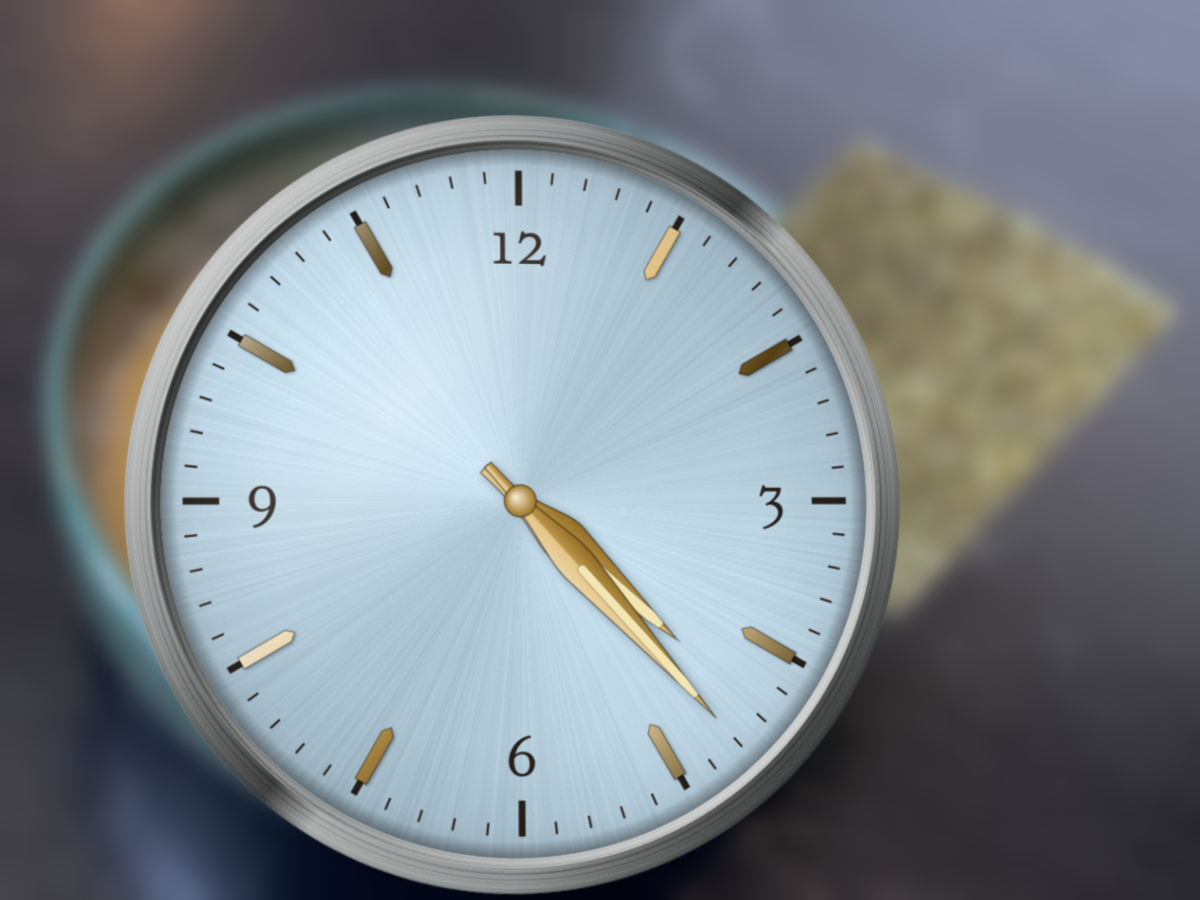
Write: 4:23
